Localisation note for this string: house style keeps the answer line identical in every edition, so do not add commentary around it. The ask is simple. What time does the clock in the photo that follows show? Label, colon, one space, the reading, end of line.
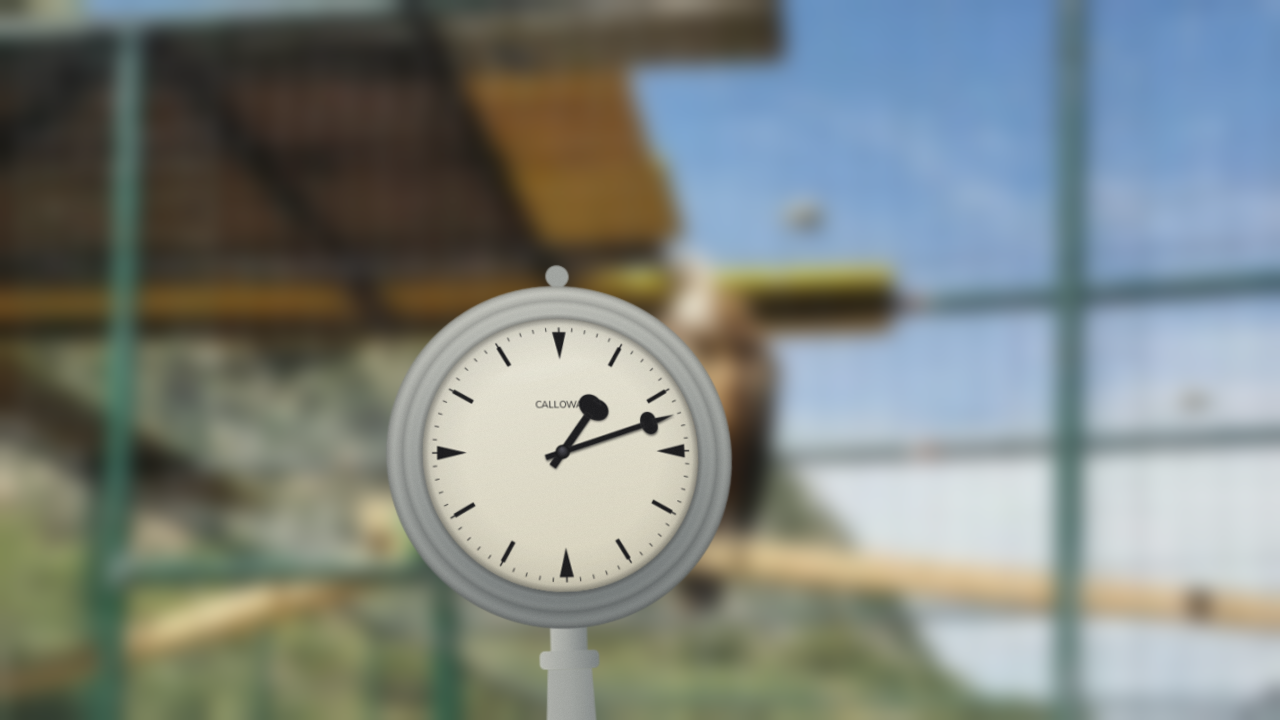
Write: 1:12
